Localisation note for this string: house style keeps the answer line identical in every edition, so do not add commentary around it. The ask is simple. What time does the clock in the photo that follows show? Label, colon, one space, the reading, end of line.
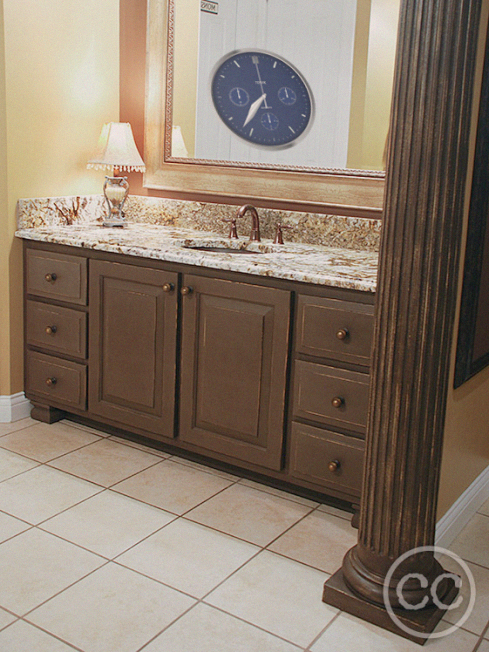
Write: 7:37
